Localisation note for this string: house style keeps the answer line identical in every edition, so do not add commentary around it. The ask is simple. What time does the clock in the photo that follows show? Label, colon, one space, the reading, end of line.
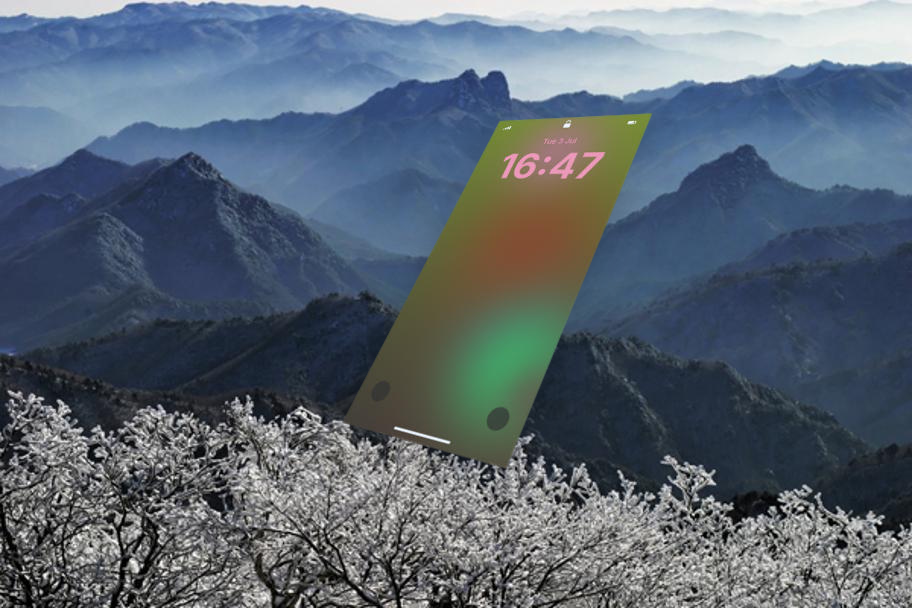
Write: 16:47
